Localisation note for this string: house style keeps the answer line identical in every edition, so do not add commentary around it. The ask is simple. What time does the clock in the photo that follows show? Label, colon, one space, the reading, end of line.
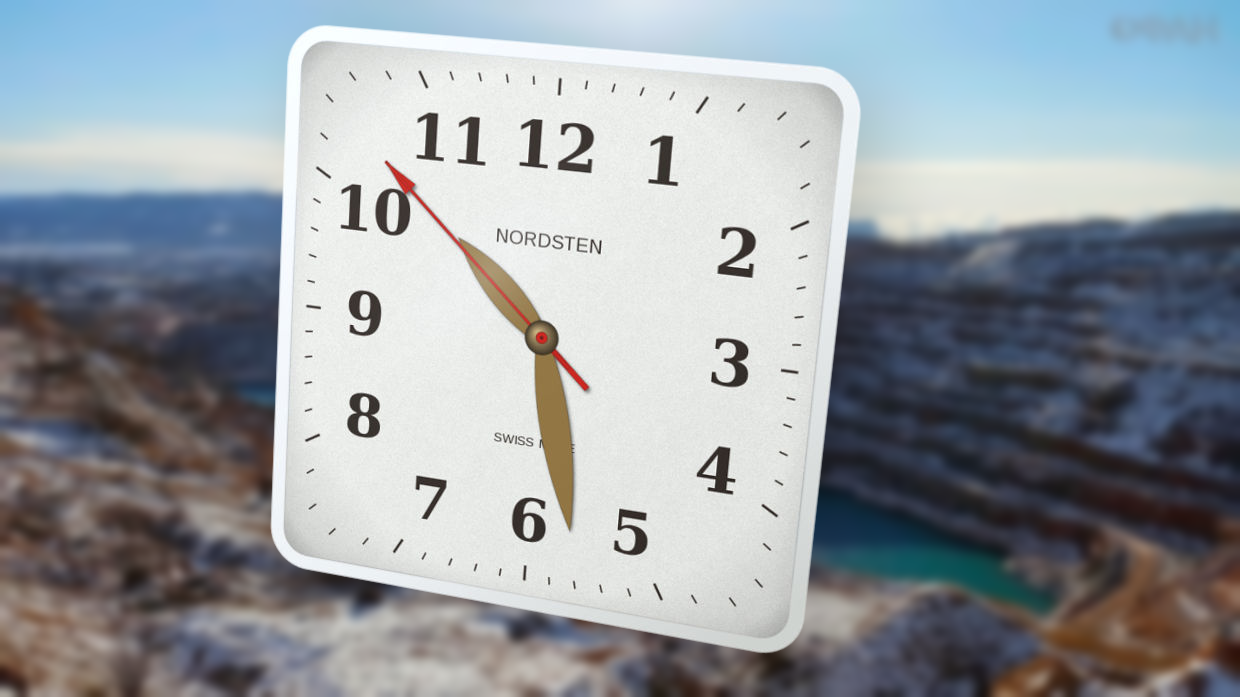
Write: 10:27:52
